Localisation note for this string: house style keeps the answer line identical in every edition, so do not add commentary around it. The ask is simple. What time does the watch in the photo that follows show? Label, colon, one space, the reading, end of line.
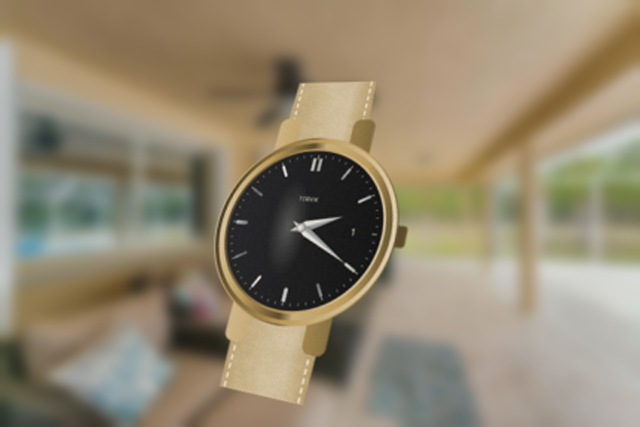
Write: 2:20
